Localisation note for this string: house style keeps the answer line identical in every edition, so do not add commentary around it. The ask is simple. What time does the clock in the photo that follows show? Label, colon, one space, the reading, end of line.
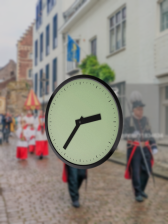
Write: 2:36
